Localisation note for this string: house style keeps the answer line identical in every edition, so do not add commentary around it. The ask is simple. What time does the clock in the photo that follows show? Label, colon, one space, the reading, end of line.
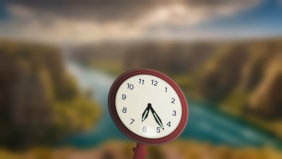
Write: 6:23
